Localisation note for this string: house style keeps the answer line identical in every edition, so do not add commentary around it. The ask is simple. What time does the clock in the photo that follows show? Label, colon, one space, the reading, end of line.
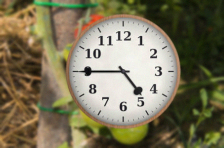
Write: 4:45
